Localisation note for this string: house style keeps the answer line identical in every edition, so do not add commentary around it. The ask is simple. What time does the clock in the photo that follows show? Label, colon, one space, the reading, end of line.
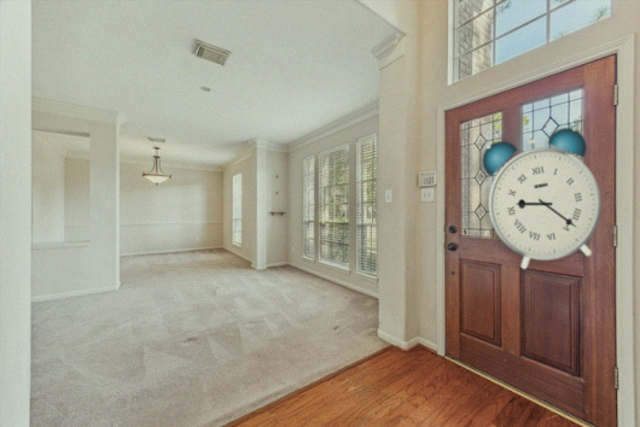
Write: 9:23
